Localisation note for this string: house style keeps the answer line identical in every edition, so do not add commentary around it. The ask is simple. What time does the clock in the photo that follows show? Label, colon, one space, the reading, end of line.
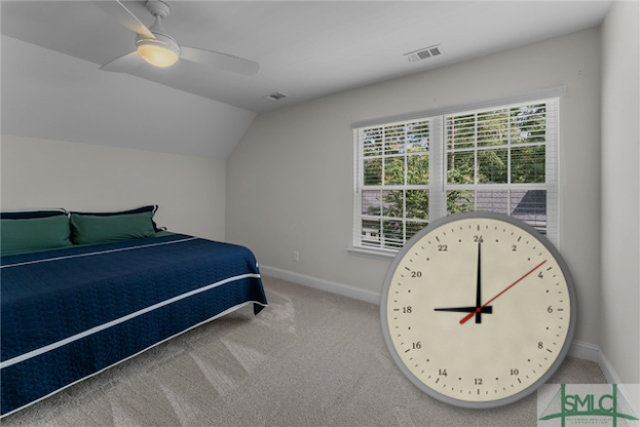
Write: 18:00:09
